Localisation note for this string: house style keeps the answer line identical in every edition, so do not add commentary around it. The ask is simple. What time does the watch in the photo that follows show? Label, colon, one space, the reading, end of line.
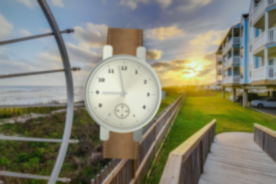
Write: 8:58
